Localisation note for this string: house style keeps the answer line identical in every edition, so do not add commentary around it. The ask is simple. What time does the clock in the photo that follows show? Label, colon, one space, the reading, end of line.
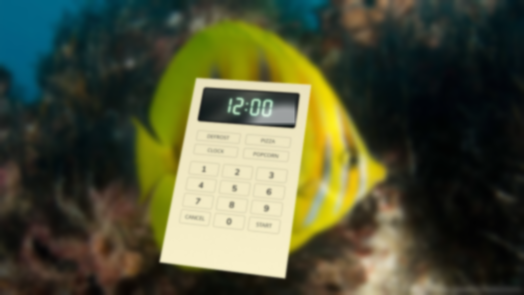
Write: 12:00
